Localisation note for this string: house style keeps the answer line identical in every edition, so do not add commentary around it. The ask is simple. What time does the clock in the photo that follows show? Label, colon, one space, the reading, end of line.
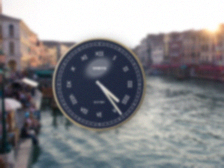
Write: 4:24
